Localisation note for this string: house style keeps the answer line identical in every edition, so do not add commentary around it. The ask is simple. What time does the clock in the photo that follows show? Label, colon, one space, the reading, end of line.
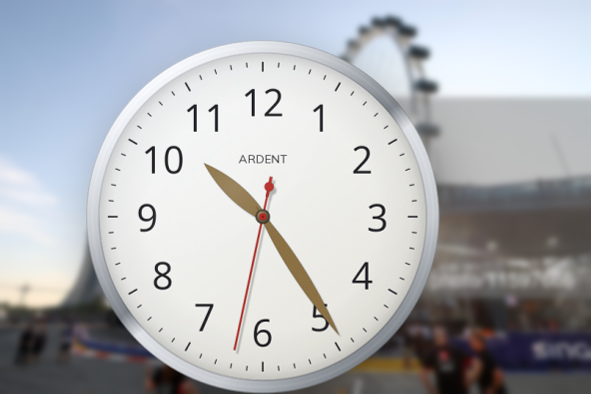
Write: 10:24:32
